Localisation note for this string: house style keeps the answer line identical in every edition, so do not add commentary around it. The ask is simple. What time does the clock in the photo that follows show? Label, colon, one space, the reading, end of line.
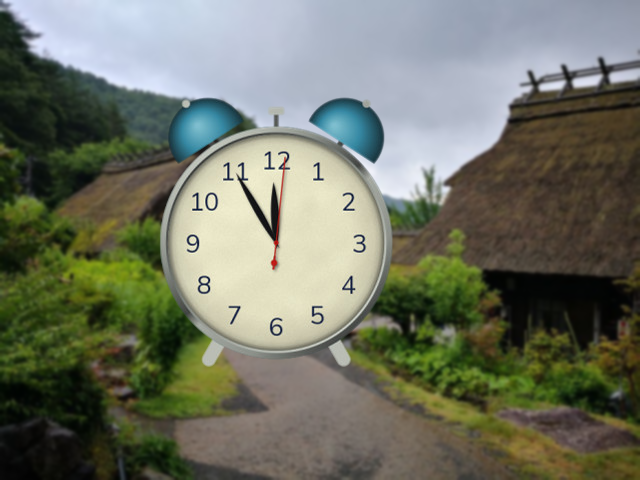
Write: 11:55:01
